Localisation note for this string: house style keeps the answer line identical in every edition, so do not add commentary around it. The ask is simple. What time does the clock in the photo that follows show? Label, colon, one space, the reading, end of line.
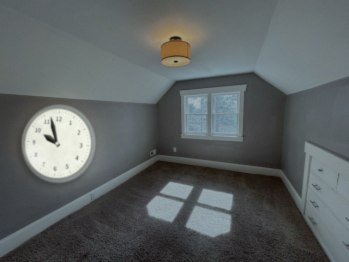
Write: 9:57
